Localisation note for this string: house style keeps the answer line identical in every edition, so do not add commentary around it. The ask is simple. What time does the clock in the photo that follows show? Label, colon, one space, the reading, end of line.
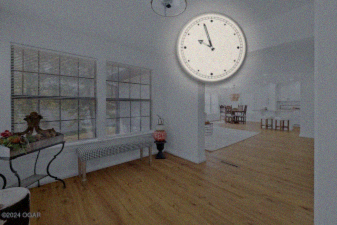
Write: 9:57
